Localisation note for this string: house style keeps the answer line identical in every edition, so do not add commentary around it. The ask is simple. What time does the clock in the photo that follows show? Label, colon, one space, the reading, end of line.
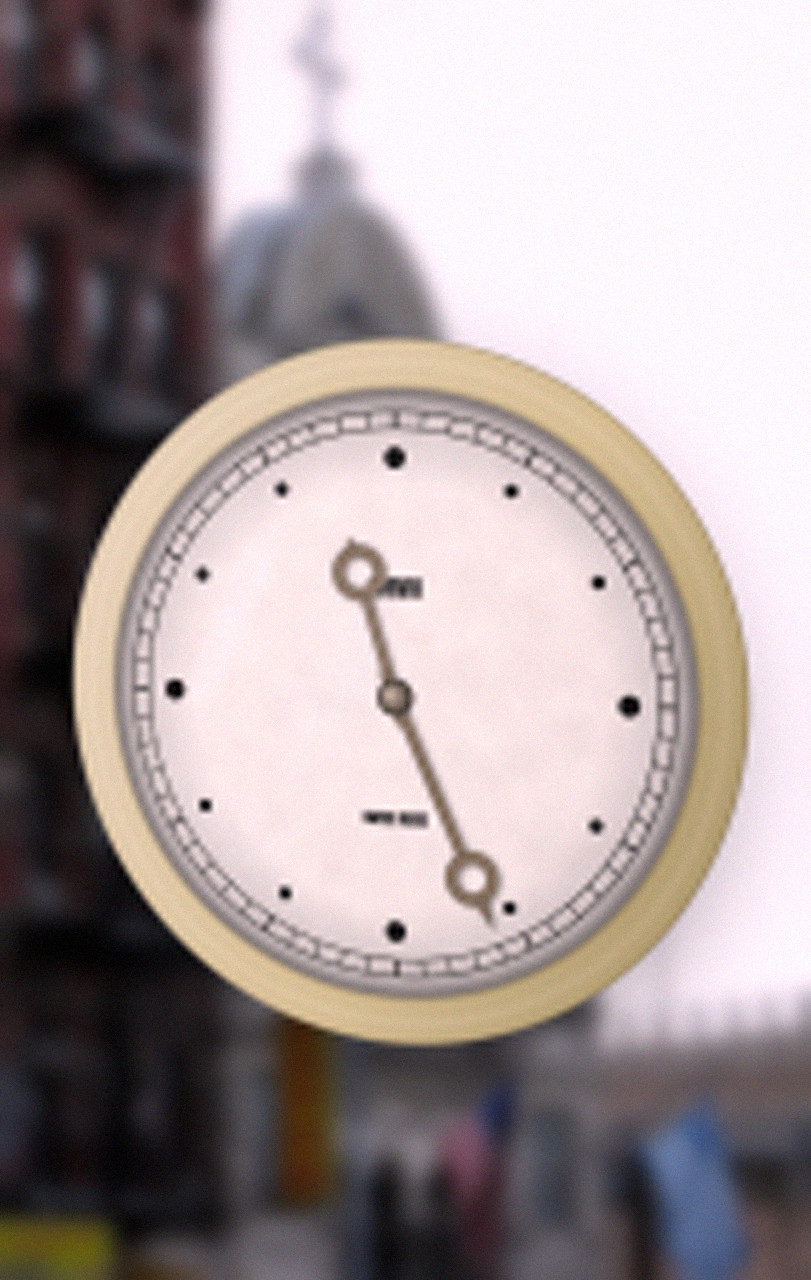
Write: 11:26
